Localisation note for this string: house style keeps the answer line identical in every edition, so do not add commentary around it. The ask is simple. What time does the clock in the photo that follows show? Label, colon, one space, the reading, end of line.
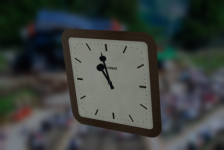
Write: 10:58
